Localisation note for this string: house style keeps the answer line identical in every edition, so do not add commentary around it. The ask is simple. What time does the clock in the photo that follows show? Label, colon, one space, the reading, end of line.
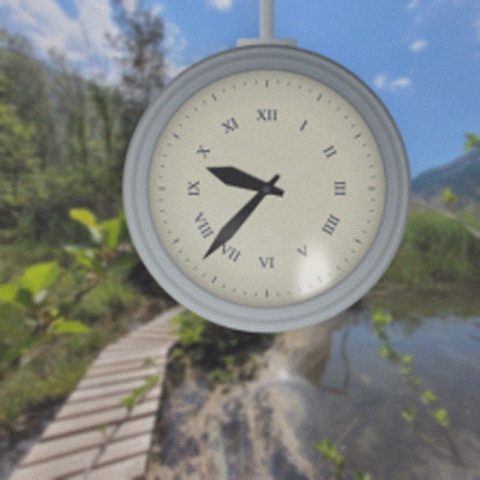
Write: 9:37
